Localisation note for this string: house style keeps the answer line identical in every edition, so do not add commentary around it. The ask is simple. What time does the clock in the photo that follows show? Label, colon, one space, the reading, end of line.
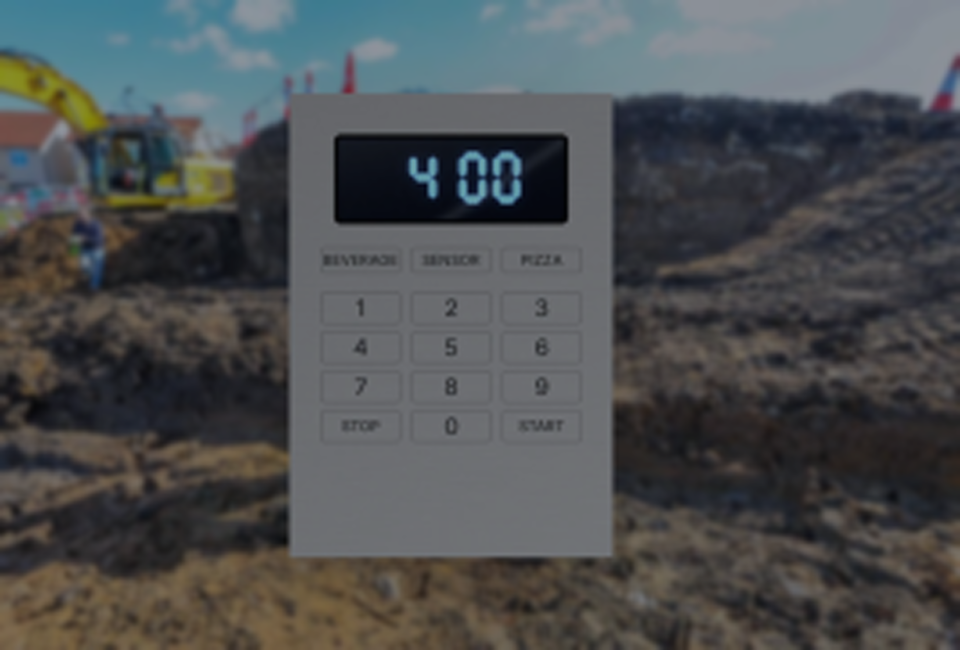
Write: 4:00
